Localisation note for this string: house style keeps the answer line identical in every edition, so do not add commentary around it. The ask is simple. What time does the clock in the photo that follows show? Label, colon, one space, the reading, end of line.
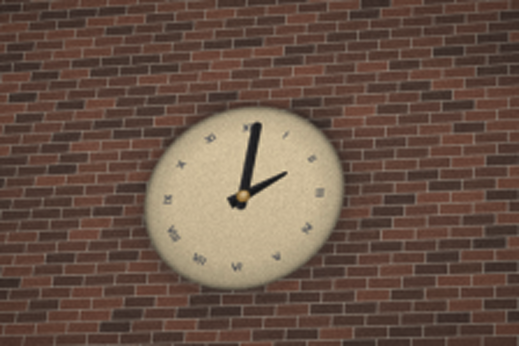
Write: 2:01
